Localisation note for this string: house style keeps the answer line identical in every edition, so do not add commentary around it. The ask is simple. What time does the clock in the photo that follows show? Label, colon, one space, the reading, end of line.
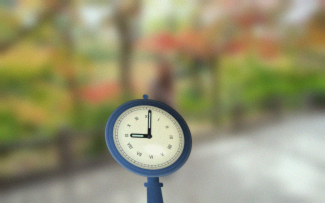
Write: 9:01
